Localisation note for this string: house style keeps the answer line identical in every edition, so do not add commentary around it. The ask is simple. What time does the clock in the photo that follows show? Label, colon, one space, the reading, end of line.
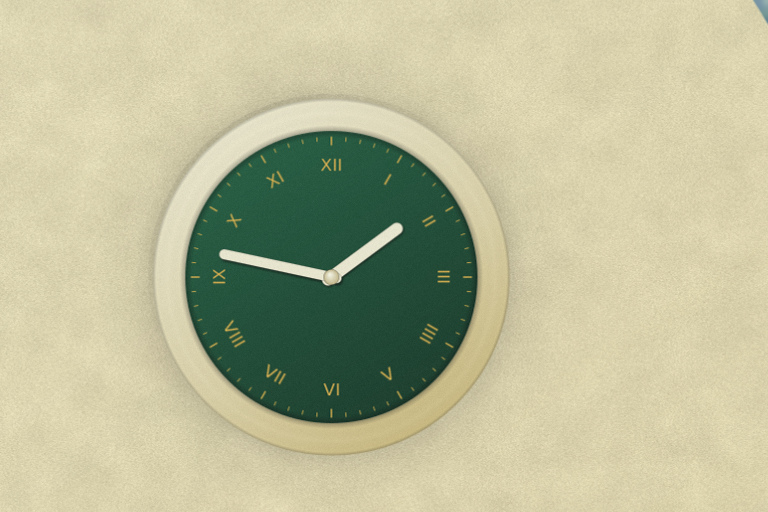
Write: 1:47
